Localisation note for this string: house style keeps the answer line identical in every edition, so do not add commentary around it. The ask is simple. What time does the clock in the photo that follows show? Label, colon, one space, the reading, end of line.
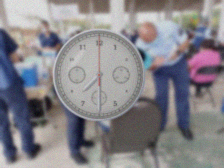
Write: 7:30
